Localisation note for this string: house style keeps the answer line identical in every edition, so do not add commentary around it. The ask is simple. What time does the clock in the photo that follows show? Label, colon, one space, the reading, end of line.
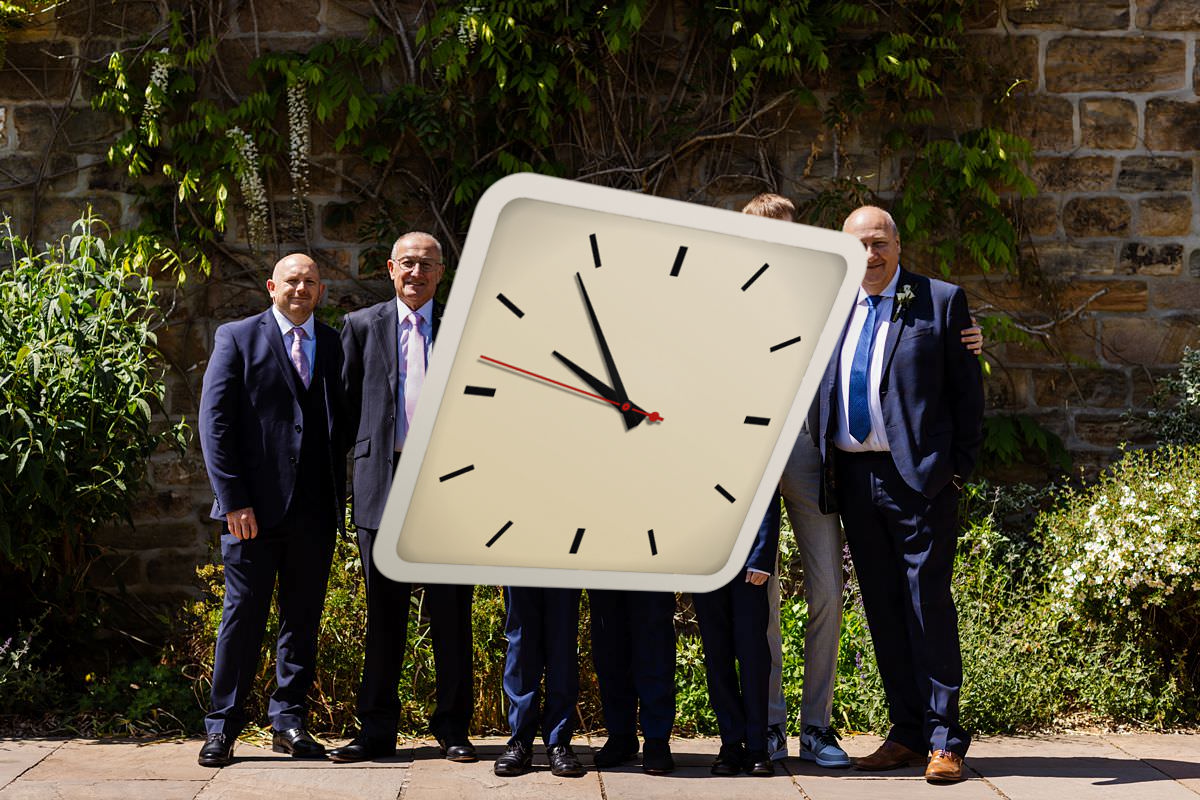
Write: 9:53:47
